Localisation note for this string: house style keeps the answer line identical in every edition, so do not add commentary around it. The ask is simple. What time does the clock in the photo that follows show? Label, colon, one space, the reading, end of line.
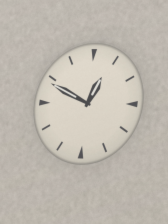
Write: 12:49
